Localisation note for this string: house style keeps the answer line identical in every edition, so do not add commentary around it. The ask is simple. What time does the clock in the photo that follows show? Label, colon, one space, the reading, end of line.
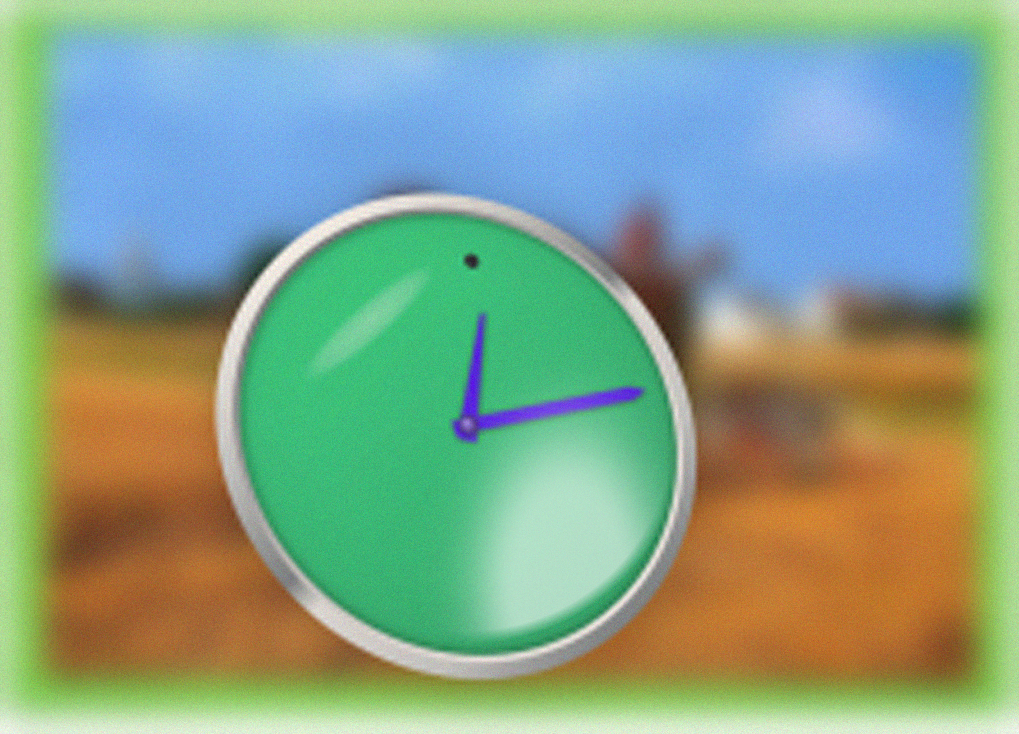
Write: 12:12
